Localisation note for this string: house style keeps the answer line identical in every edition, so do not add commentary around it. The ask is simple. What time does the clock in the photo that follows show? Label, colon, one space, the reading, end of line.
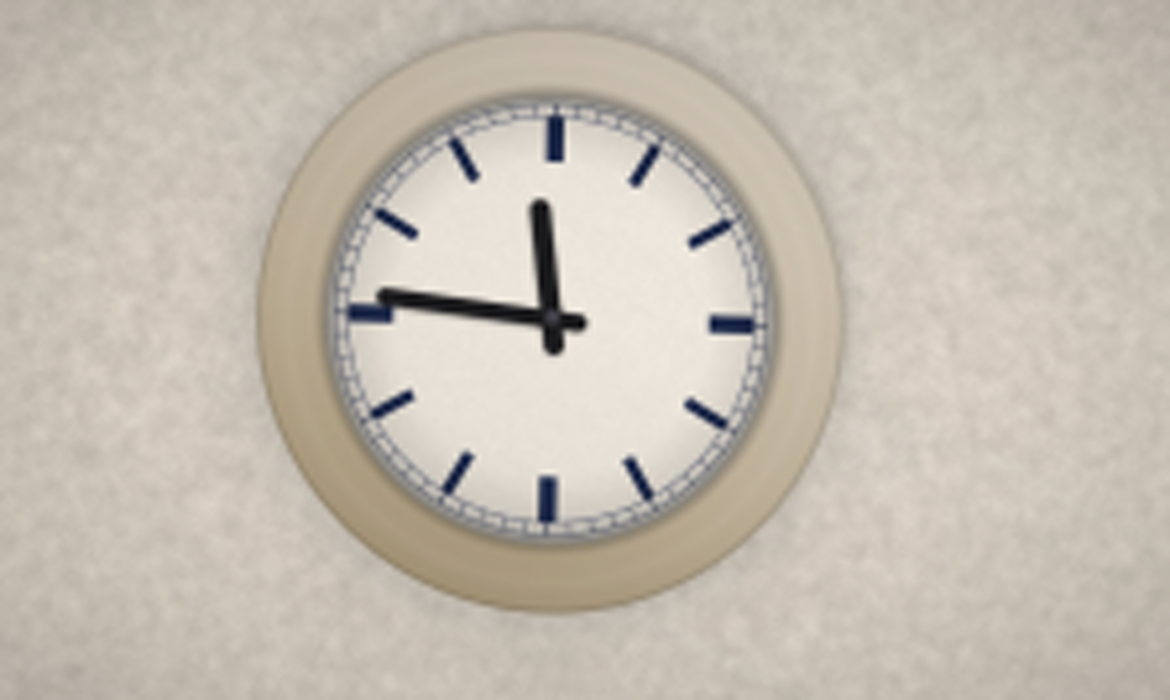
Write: 11:46
